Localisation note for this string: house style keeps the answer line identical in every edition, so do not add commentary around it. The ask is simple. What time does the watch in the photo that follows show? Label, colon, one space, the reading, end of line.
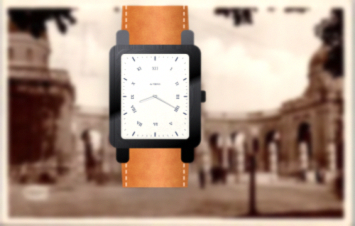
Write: 8:20
